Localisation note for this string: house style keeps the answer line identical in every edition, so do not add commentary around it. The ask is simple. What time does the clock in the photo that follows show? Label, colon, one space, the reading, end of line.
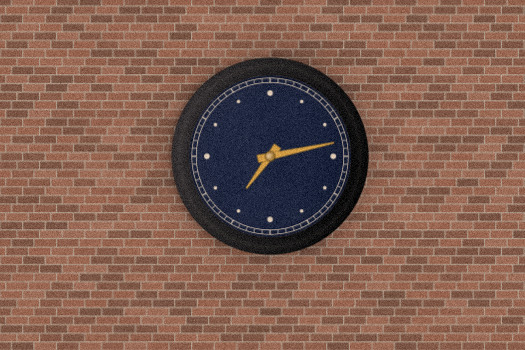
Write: 7:13
